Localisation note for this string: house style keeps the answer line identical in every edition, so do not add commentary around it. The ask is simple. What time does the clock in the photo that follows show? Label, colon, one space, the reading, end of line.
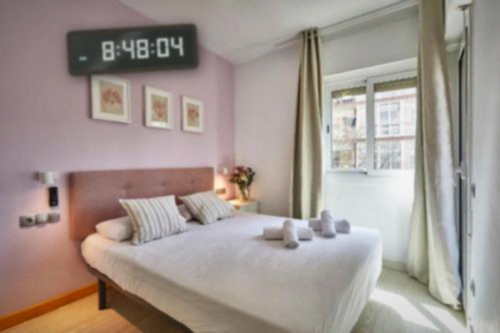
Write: 8:48:04
